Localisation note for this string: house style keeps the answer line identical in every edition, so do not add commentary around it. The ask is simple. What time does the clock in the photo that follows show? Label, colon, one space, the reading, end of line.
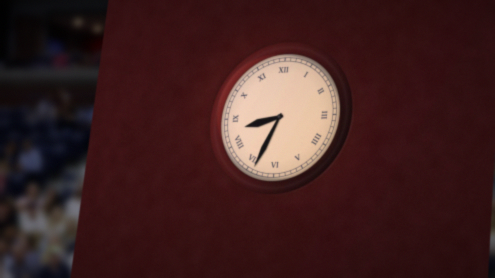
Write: 8:34
